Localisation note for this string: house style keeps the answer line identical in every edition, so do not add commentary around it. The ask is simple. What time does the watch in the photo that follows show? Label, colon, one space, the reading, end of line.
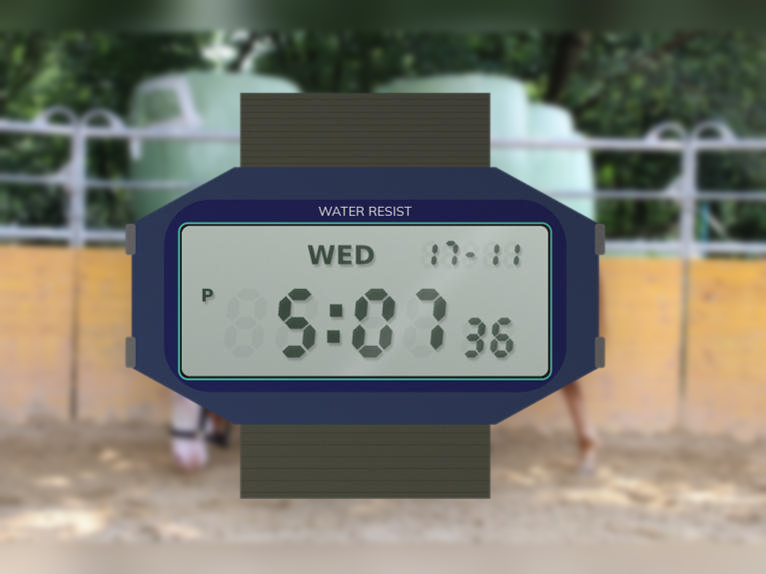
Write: 5:07:36
